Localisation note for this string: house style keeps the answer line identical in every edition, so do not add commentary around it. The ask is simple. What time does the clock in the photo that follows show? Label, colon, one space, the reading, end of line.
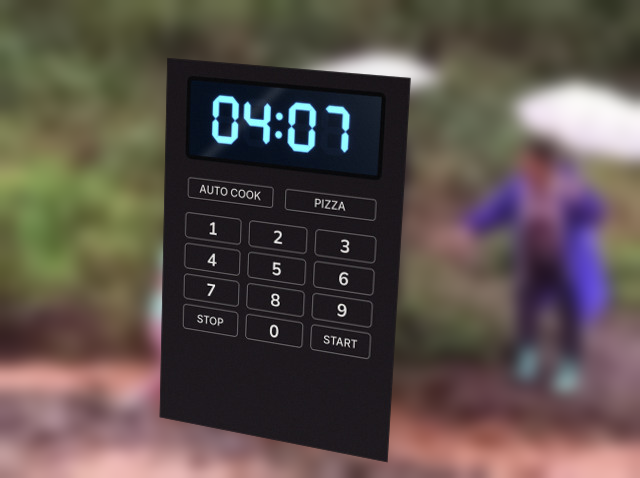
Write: 4:07
